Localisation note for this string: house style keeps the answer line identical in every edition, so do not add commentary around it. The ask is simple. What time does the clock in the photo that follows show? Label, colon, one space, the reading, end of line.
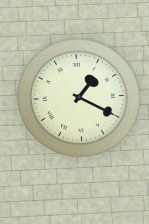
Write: 1:20
